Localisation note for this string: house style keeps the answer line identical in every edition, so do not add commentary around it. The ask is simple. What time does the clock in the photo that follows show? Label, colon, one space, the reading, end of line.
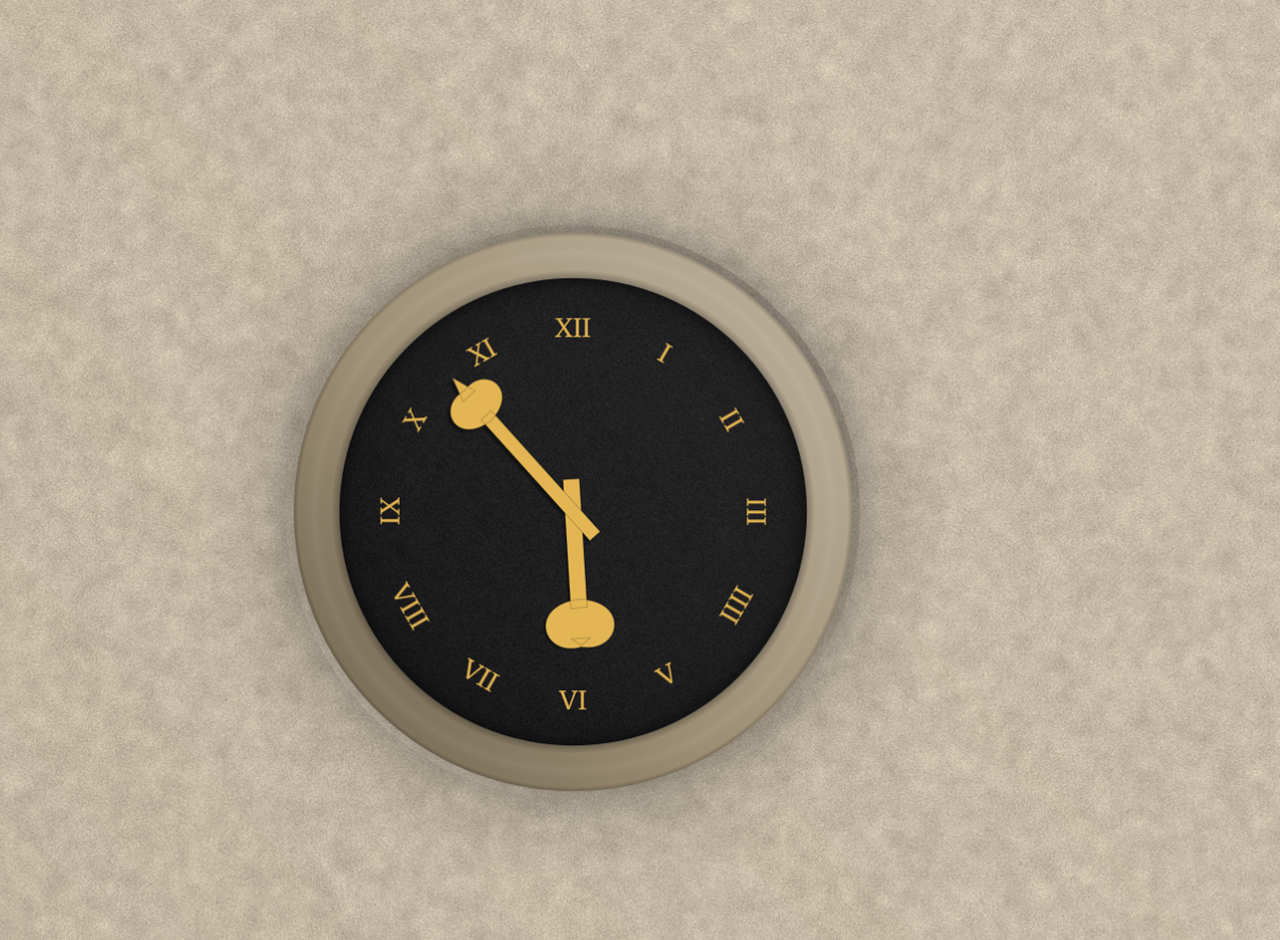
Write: 5:53
